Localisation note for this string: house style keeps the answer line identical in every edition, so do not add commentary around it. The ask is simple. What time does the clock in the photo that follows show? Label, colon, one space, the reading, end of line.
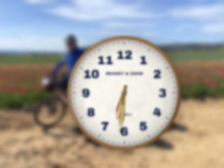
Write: 6:31
